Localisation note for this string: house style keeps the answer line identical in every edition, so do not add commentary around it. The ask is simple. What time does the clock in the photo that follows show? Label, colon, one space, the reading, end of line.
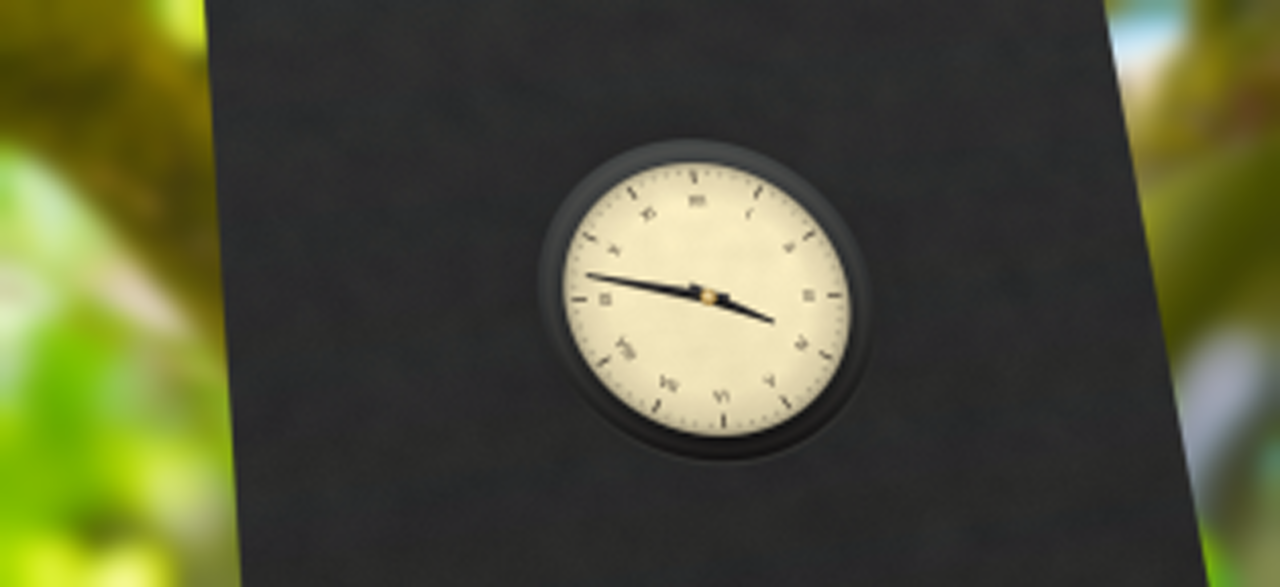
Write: 3:47
